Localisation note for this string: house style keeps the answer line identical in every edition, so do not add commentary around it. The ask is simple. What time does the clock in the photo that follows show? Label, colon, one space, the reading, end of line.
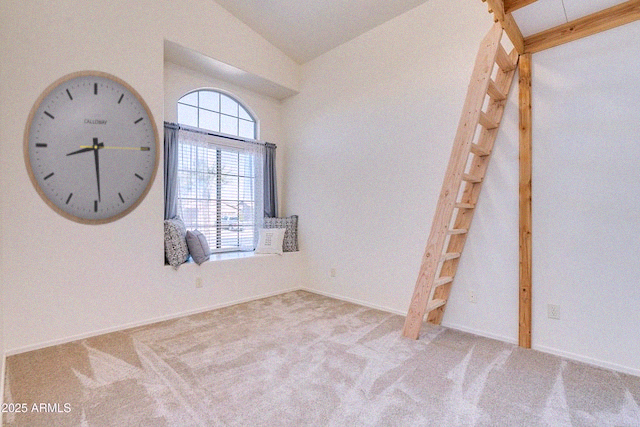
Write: 8:29:15
